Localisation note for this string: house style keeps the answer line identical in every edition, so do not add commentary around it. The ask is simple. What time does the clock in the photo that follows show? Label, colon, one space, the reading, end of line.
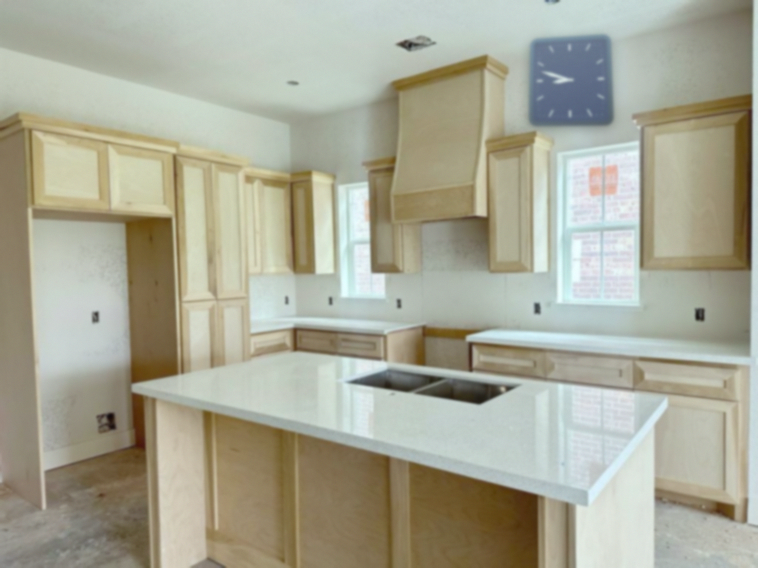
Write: 8:48
